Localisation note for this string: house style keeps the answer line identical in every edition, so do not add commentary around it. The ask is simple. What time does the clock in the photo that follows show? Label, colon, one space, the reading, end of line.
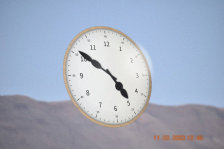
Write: 4:51
